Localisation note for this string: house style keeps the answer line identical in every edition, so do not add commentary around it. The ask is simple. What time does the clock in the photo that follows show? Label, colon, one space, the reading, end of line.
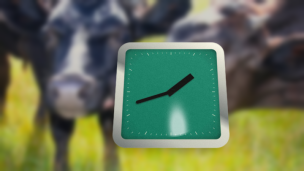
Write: 1:42
